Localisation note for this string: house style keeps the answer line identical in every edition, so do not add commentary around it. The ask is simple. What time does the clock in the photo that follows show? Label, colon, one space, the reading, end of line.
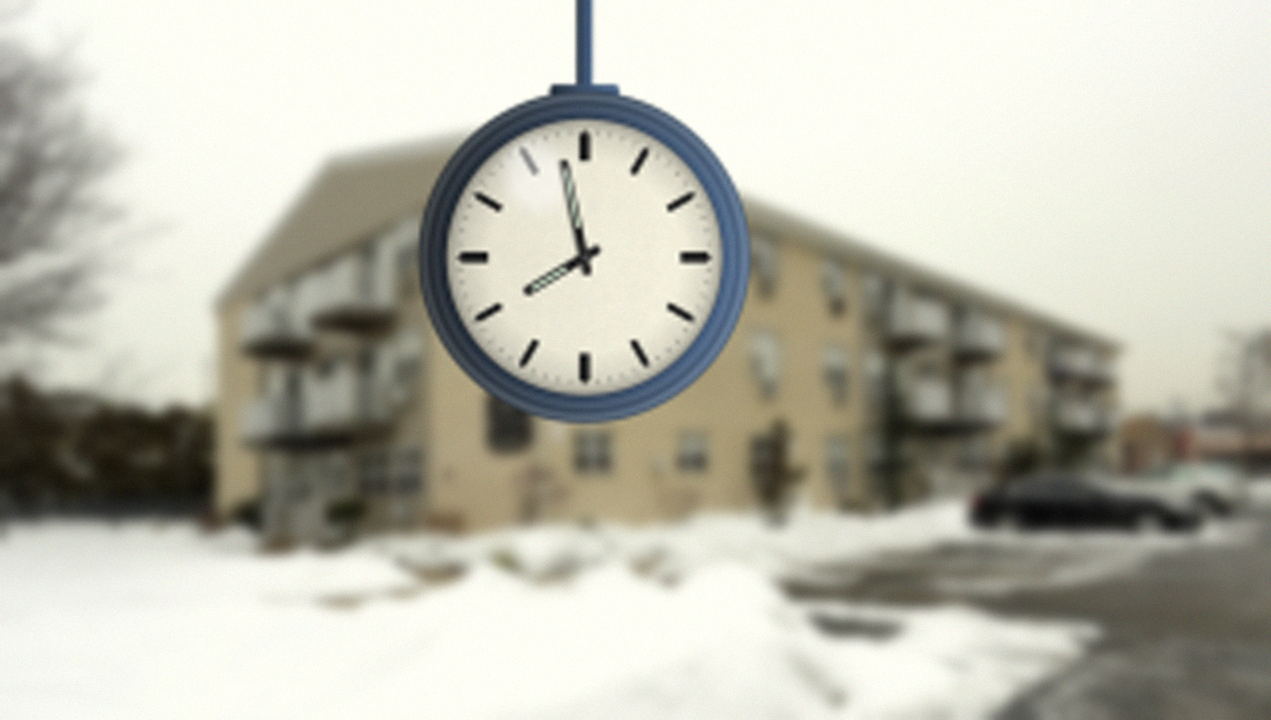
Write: 7:58
